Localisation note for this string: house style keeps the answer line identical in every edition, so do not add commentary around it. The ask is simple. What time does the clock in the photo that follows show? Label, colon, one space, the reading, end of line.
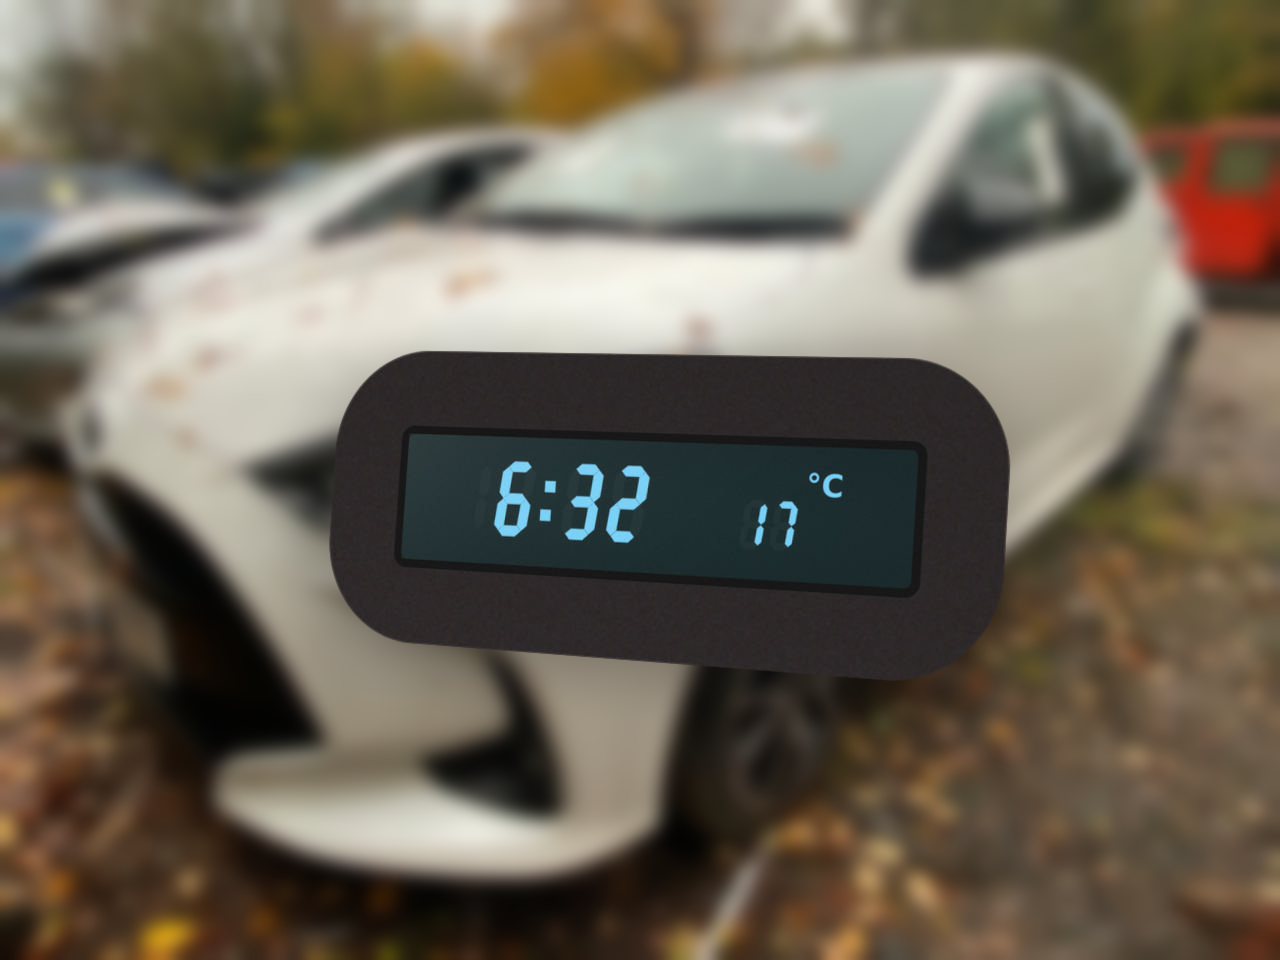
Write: 6:32
